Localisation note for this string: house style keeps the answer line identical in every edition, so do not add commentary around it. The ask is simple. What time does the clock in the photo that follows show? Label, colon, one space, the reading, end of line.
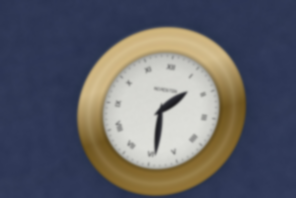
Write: 1:29
